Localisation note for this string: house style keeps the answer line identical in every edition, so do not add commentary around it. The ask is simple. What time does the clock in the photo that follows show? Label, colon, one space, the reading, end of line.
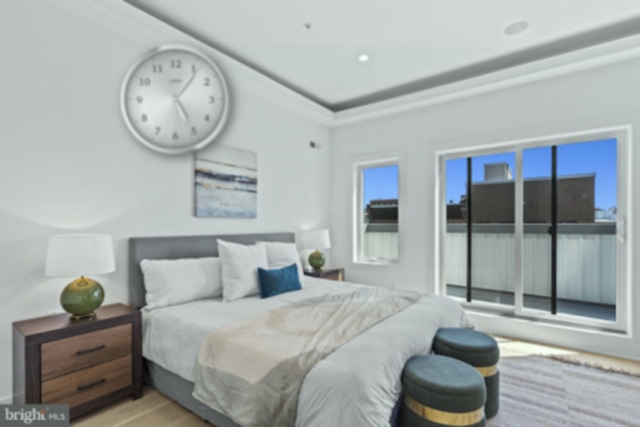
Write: 5:06
